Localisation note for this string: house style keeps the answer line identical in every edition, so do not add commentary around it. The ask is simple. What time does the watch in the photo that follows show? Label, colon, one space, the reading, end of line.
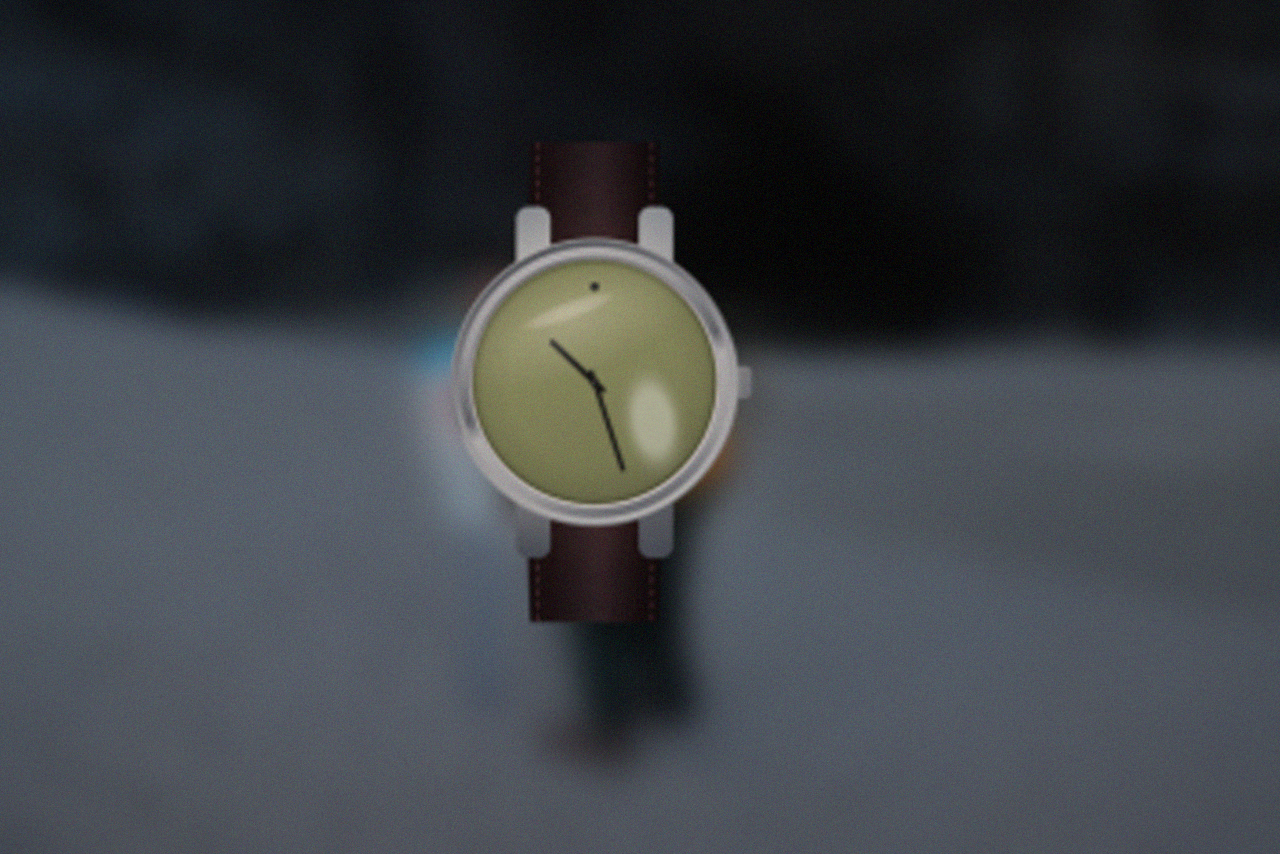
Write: 10:27
